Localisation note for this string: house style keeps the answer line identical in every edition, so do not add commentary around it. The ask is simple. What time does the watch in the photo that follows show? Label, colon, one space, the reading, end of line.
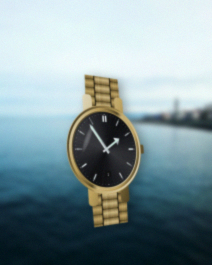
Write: 1:54
